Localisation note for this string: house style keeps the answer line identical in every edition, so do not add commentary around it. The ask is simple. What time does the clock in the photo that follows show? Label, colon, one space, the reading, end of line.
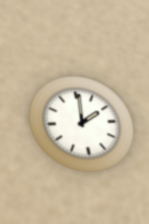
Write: 2:01
